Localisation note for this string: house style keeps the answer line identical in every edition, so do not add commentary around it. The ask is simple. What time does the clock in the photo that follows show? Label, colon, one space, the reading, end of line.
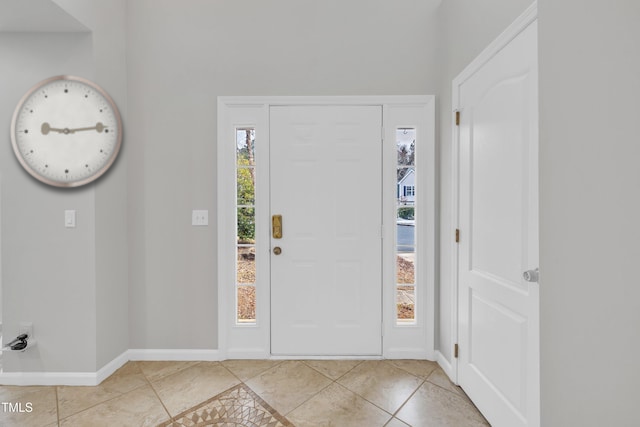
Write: 9:14
